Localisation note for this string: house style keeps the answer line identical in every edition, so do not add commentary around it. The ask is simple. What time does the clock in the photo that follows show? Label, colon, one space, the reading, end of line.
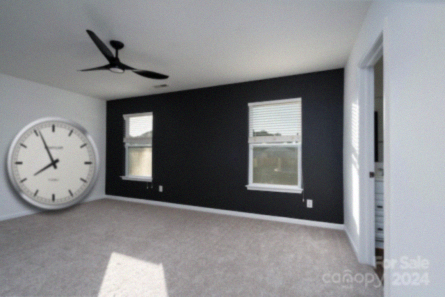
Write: 7:56
